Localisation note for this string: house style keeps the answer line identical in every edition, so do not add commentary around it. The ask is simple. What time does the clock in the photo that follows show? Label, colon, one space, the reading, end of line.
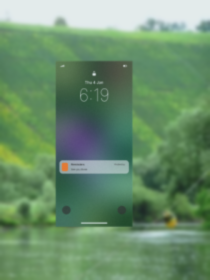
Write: 6:19
